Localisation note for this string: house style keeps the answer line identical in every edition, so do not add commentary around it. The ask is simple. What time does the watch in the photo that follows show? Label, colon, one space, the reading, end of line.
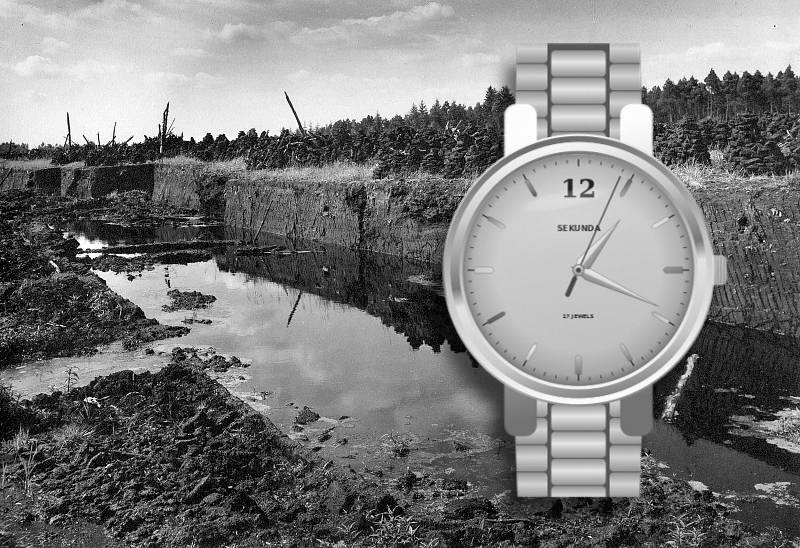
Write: 1:19:04
